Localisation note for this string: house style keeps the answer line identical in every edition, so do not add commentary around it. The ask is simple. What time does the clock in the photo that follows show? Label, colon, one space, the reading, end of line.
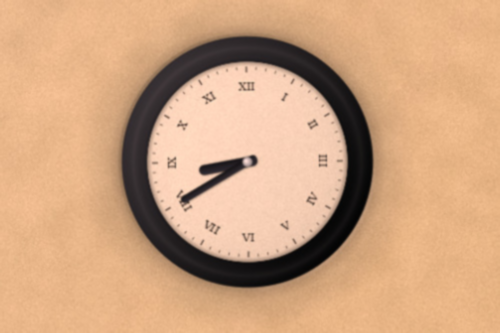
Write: 8:40
